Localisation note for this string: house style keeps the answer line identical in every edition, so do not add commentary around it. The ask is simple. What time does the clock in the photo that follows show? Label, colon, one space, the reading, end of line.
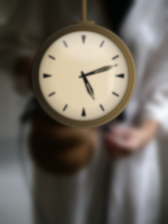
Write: 5:12
